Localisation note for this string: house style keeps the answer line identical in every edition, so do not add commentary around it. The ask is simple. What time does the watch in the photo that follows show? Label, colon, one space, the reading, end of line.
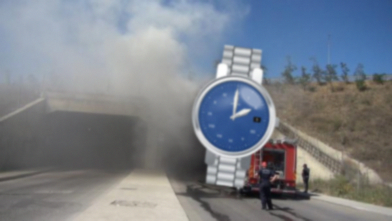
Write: 2:00
